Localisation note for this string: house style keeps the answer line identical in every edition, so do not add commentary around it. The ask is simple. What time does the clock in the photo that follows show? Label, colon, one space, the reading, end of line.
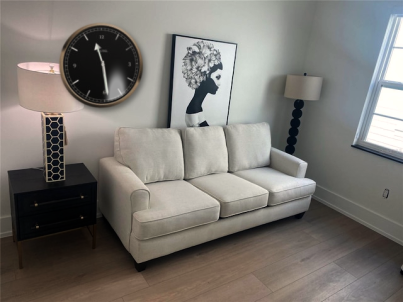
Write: 11:29
